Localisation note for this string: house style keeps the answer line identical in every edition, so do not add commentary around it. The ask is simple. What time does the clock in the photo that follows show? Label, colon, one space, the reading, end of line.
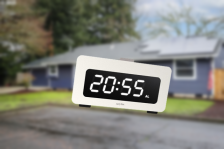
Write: 20:55
